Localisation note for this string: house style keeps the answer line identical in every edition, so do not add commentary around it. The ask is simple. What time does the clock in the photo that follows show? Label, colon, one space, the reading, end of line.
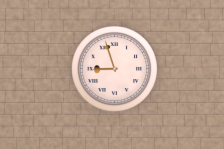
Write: 8:57
